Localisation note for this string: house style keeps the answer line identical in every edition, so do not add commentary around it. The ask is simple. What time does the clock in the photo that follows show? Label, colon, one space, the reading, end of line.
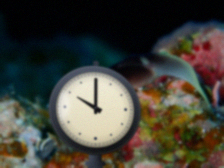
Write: 10:00
